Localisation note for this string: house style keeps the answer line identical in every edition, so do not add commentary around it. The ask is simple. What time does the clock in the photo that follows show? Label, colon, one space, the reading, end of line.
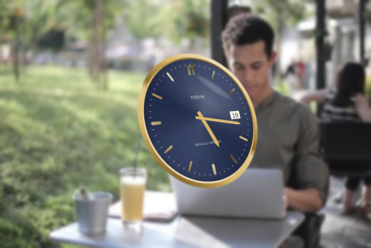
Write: 5:17
